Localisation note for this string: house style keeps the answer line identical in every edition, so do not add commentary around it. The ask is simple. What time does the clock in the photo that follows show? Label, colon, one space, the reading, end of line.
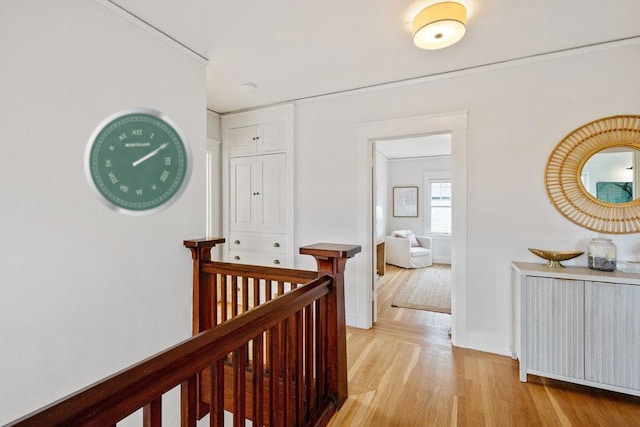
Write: 2:10
